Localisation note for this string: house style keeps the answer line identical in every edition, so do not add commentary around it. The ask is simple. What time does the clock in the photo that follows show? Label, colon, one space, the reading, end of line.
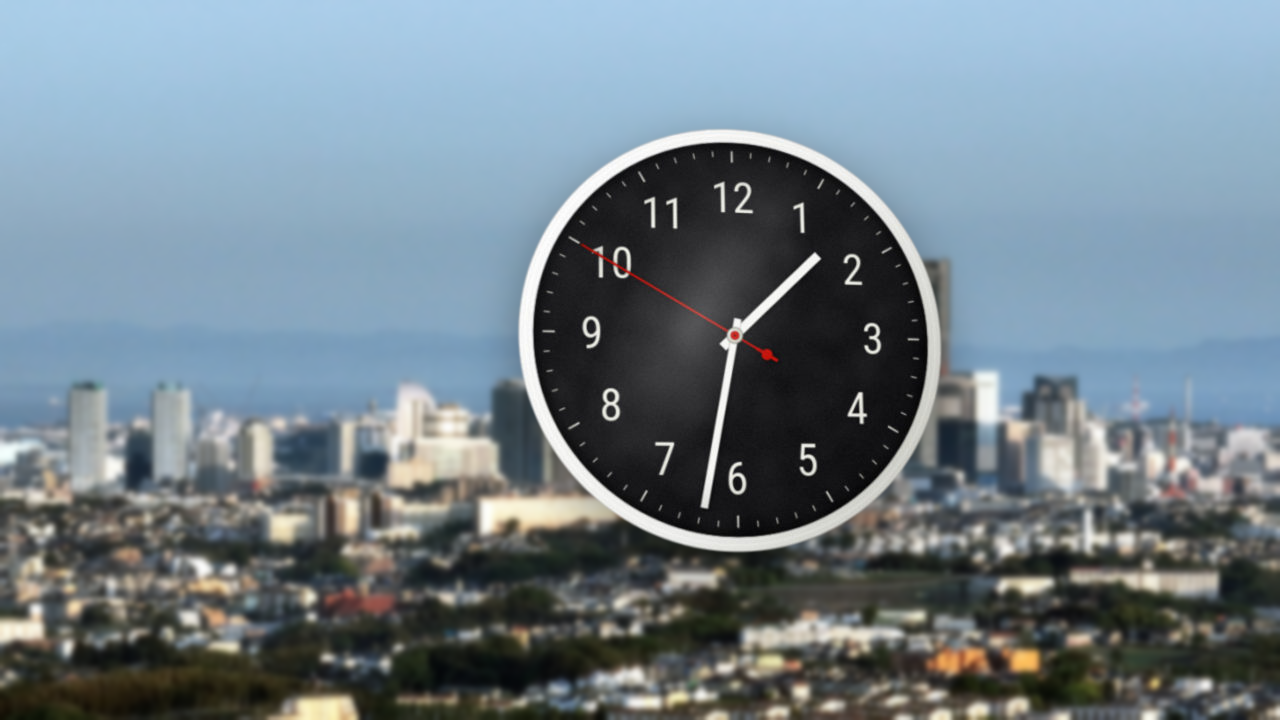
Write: 1:31:50
